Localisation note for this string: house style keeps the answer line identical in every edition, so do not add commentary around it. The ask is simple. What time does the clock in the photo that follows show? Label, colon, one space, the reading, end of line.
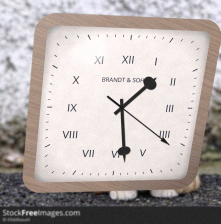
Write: 1:28:21
